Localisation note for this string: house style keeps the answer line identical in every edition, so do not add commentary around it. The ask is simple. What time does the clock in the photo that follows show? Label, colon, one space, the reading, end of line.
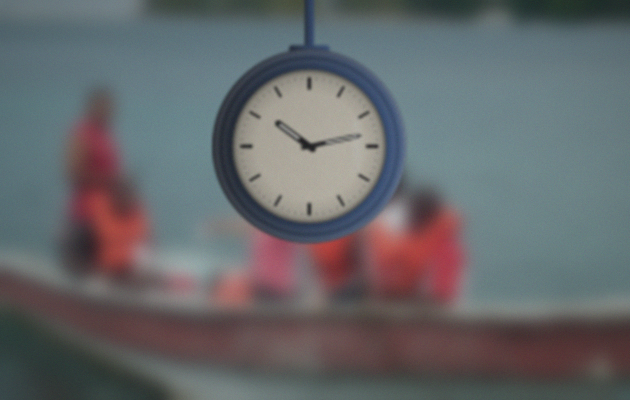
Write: 10:13
